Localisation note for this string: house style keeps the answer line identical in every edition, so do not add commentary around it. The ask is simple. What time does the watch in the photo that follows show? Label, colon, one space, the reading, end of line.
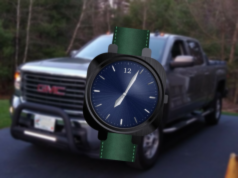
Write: 7:04
